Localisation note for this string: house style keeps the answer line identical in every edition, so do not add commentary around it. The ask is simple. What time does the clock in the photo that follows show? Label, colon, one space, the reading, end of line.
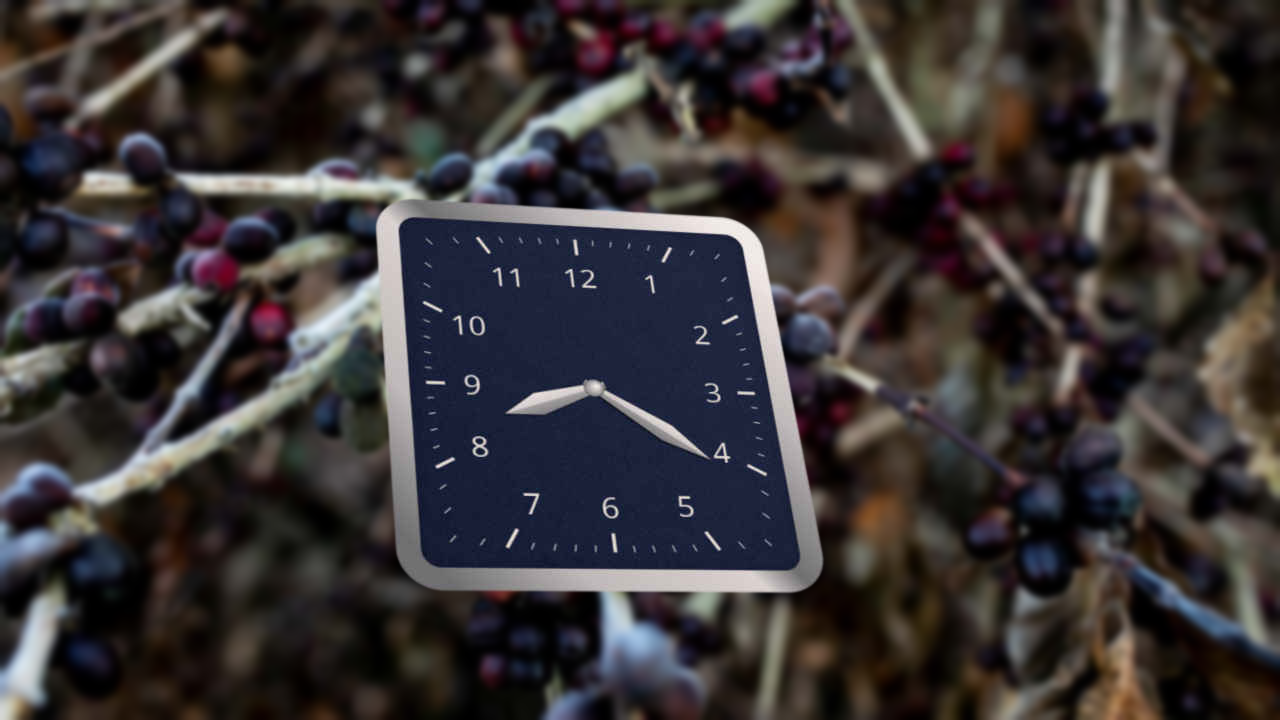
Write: 8:21
